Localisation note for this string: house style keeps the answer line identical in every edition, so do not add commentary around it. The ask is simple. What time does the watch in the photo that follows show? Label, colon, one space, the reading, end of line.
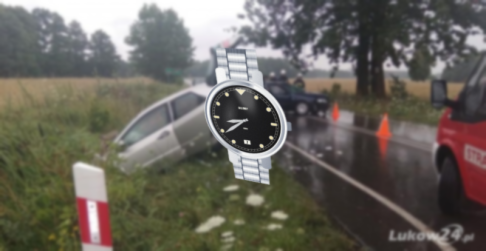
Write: 8:39
